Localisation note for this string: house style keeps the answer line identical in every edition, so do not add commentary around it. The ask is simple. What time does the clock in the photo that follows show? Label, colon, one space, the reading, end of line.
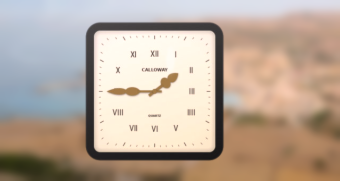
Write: 1:45
